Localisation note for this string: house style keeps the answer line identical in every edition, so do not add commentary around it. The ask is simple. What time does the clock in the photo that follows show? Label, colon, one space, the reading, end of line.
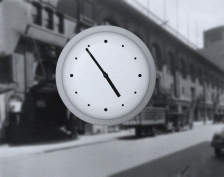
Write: 4:54
